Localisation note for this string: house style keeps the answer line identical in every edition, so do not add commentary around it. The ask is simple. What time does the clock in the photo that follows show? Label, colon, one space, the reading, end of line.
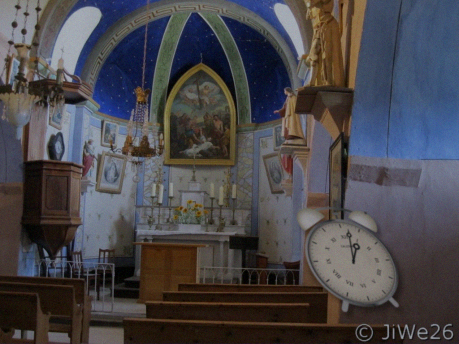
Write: 1:02
